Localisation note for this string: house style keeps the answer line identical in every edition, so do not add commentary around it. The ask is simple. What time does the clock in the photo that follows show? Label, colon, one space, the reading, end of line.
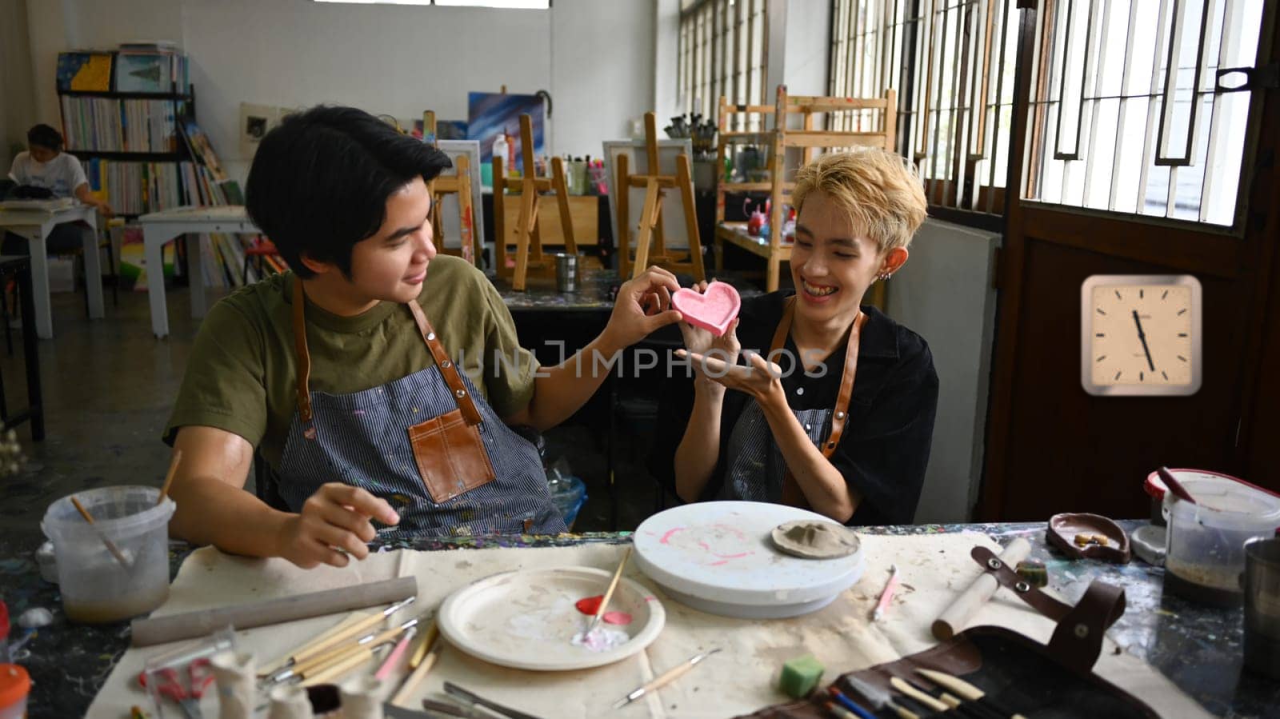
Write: 11:27
